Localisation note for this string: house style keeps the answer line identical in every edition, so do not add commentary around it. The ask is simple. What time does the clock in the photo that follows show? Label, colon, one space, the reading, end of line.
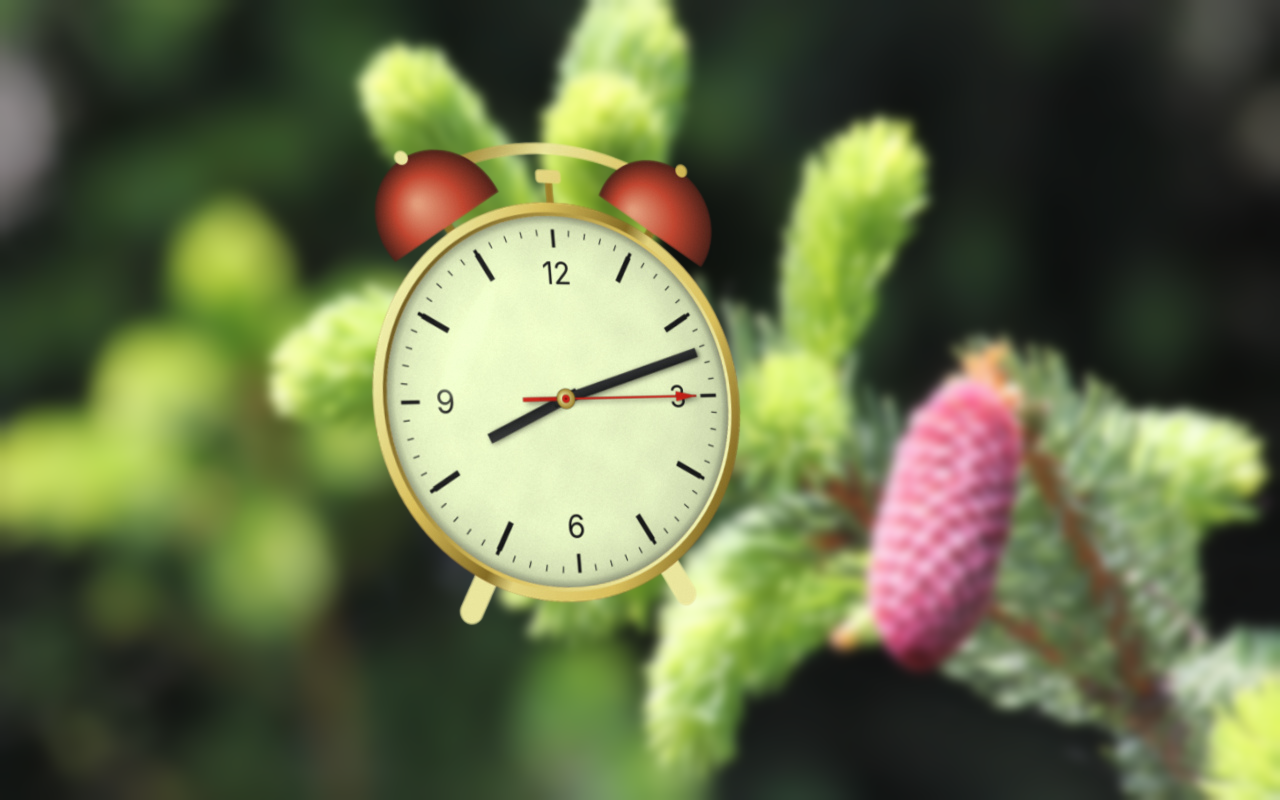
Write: 8:12:15
